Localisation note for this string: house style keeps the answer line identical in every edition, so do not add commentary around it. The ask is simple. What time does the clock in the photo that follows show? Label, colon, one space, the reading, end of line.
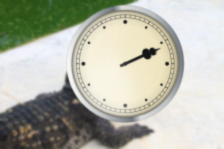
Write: 2:11
